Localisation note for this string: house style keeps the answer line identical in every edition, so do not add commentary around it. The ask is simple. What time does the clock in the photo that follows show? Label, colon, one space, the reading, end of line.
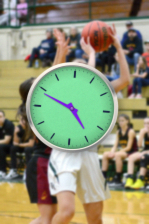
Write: 4:49
